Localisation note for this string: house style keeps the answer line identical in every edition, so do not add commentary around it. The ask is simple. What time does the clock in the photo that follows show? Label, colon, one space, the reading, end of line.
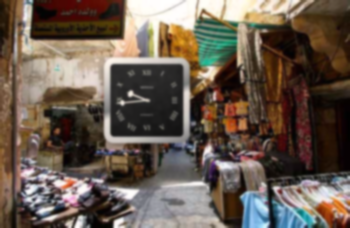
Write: 9:44
